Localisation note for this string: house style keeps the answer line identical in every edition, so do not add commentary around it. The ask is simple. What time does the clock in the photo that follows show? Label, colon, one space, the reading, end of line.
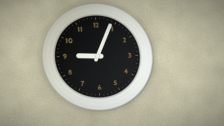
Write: 9:04
